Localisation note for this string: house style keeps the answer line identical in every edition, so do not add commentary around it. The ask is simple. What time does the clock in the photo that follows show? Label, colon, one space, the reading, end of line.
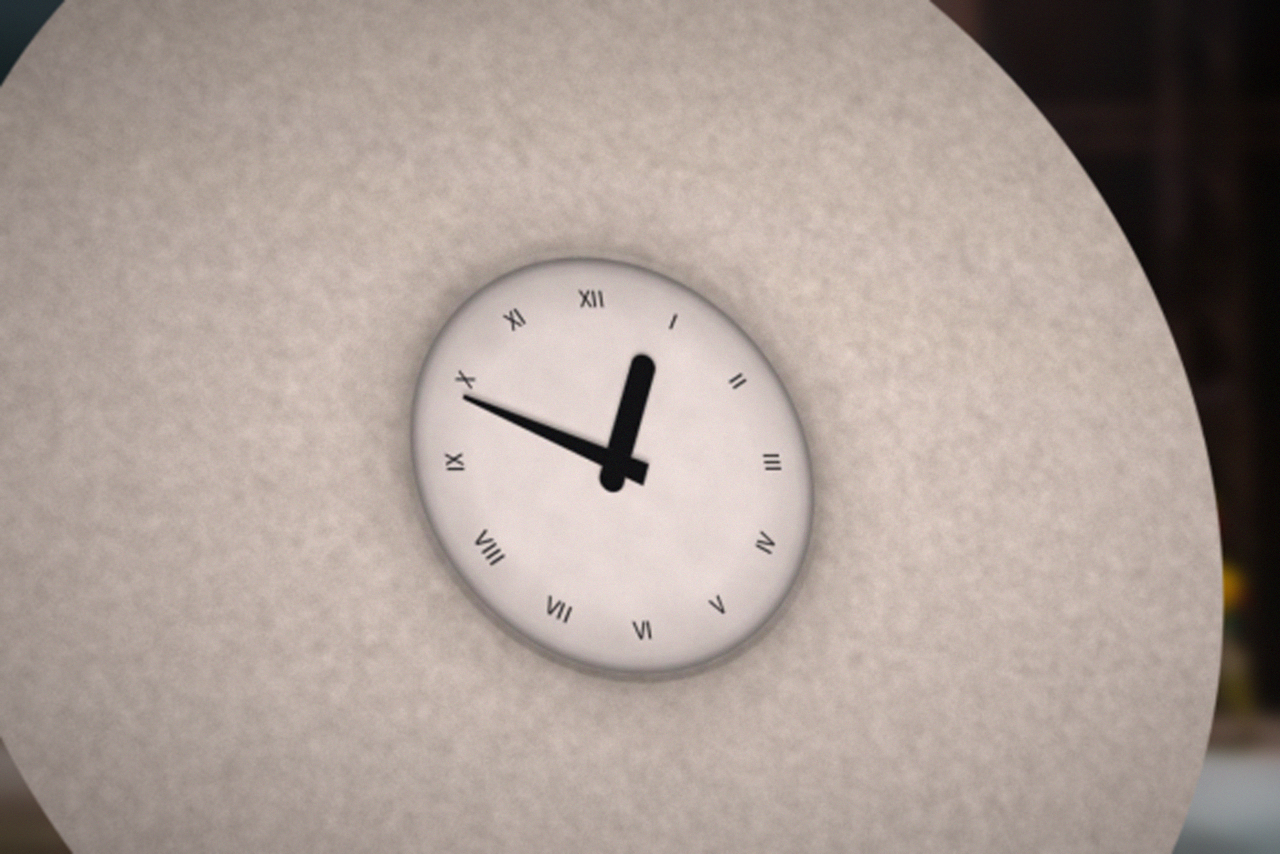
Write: 12:49
